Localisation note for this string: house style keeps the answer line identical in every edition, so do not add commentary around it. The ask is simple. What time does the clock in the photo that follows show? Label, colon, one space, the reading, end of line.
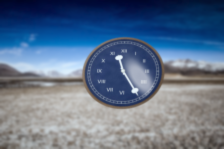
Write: 11:25
